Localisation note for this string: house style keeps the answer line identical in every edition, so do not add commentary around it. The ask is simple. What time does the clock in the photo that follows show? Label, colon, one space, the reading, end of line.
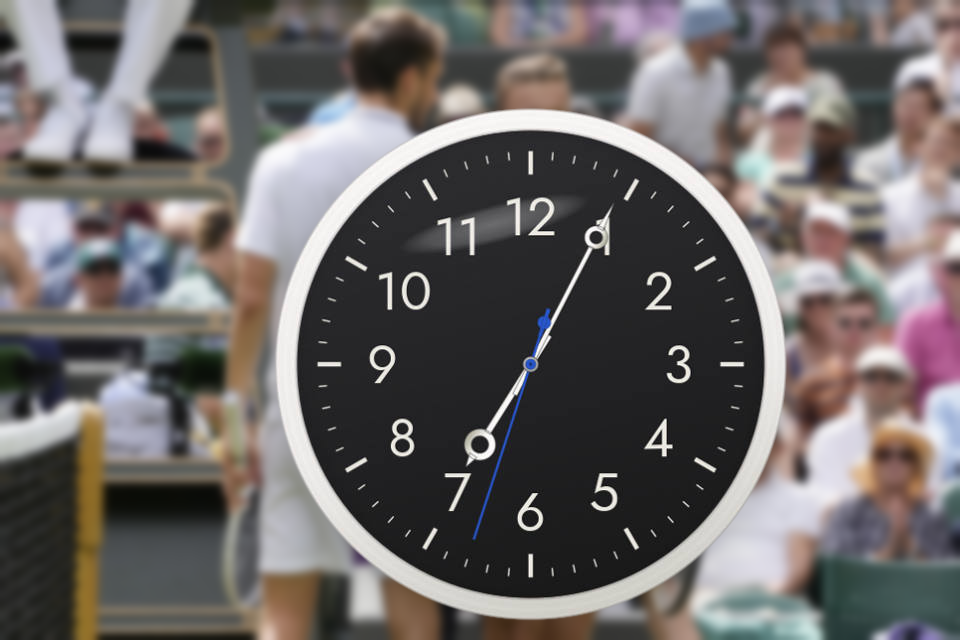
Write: 7:04:33
